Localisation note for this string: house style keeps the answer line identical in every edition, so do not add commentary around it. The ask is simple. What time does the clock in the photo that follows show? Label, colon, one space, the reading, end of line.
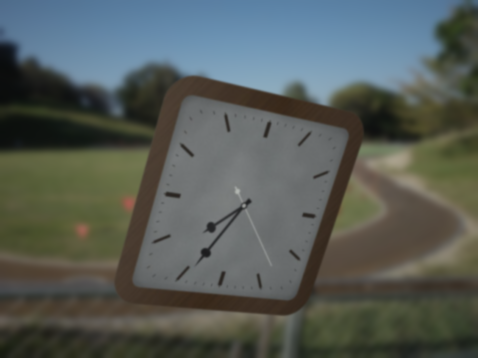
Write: 7:34:23
